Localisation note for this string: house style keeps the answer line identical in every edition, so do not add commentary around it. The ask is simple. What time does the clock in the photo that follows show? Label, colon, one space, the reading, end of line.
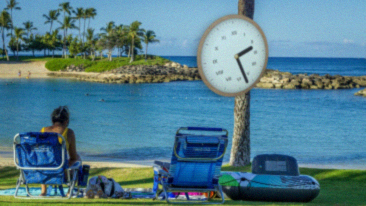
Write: 2:27
